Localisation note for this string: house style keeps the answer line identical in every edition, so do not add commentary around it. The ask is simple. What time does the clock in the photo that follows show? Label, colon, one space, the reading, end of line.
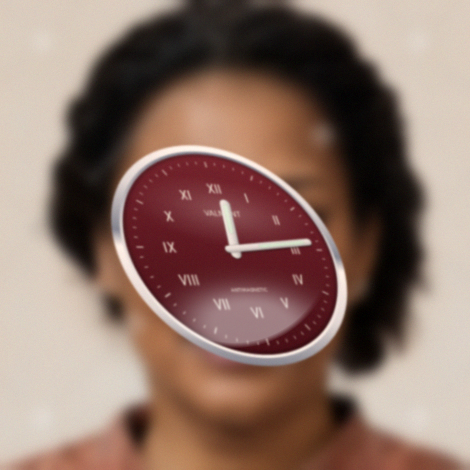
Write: 12:14
